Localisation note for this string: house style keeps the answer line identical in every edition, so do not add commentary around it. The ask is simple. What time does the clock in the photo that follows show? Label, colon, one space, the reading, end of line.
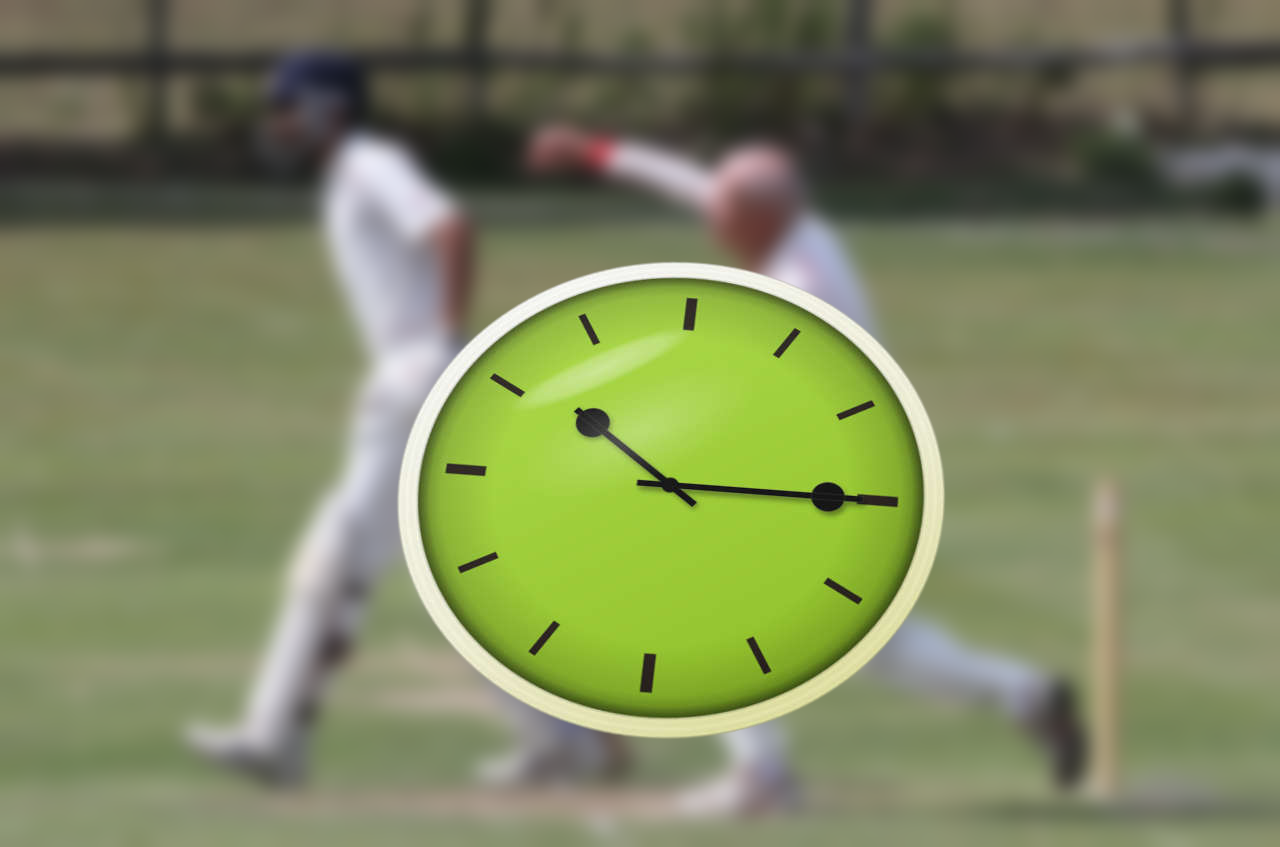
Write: 10:15
